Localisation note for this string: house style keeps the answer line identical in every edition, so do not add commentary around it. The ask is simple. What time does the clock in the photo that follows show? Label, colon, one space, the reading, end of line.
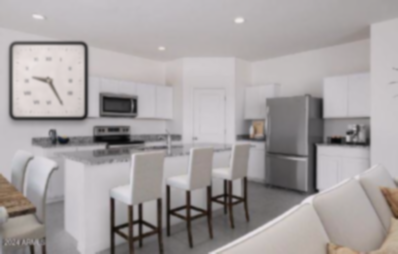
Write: 9:25
